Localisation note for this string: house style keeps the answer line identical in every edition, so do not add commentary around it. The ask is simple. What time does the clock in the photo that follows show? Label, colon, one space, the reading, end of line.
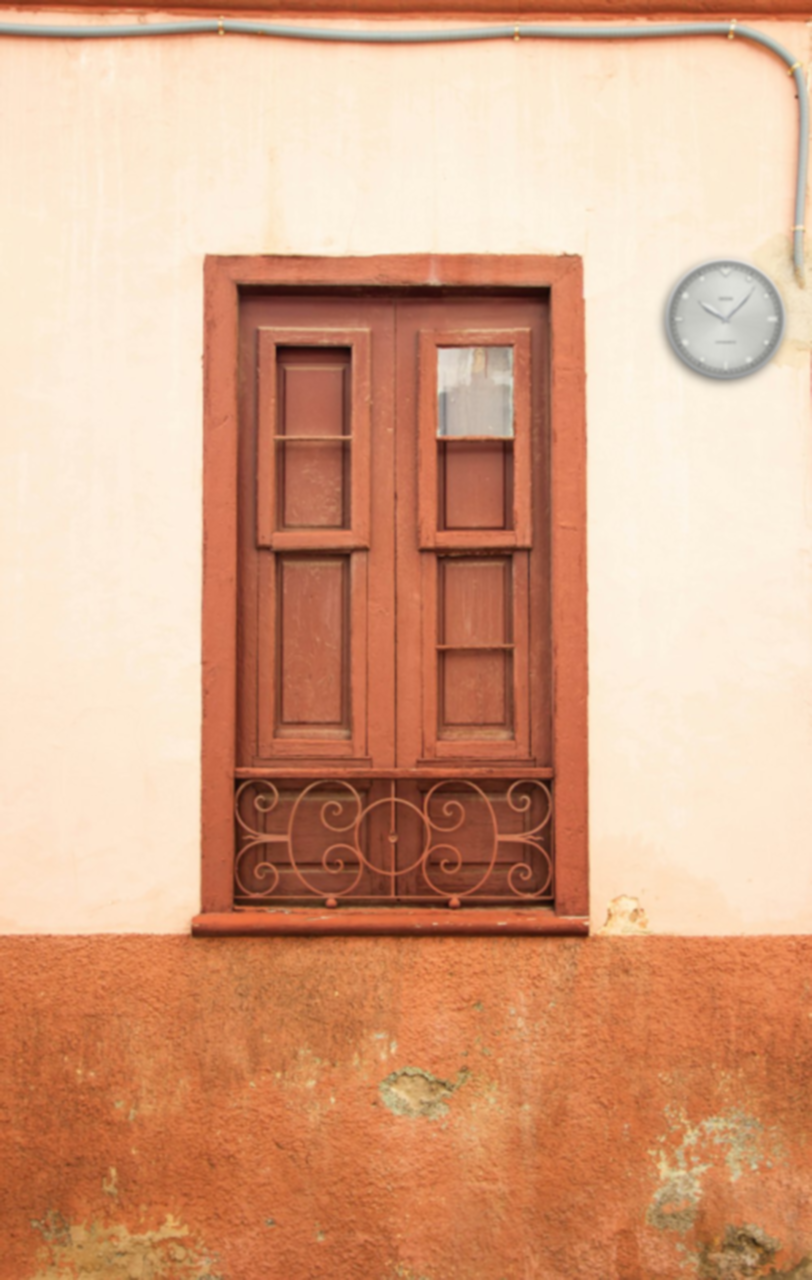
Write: 10:07
